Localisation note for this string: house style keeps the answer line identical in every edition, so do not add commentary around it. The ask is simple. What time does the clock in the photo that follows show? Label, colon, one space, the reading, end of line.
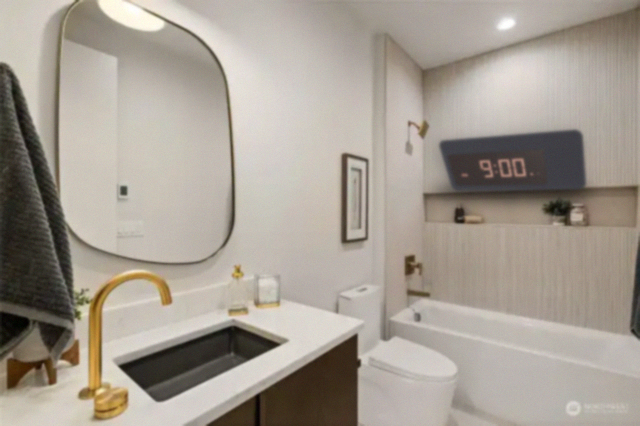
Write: 9:00
